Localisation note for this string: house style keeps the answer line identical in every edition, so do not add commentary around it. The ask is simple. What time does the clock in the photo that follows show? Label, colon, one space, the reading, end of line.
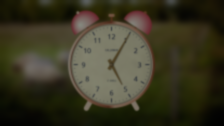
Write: 5:05
